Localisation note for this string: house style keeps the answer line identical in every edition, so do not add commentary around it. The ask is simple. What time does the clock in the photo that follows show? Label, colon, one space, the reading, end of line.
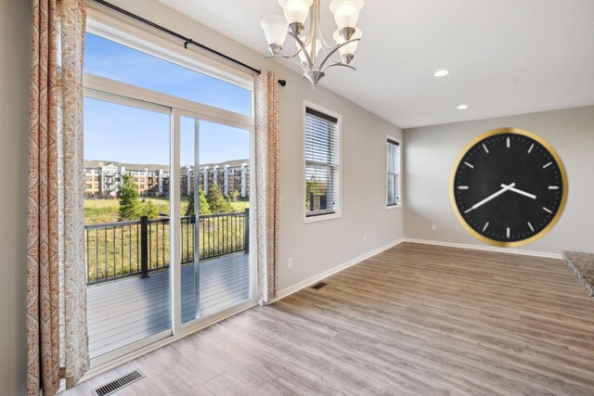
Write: 3:40
